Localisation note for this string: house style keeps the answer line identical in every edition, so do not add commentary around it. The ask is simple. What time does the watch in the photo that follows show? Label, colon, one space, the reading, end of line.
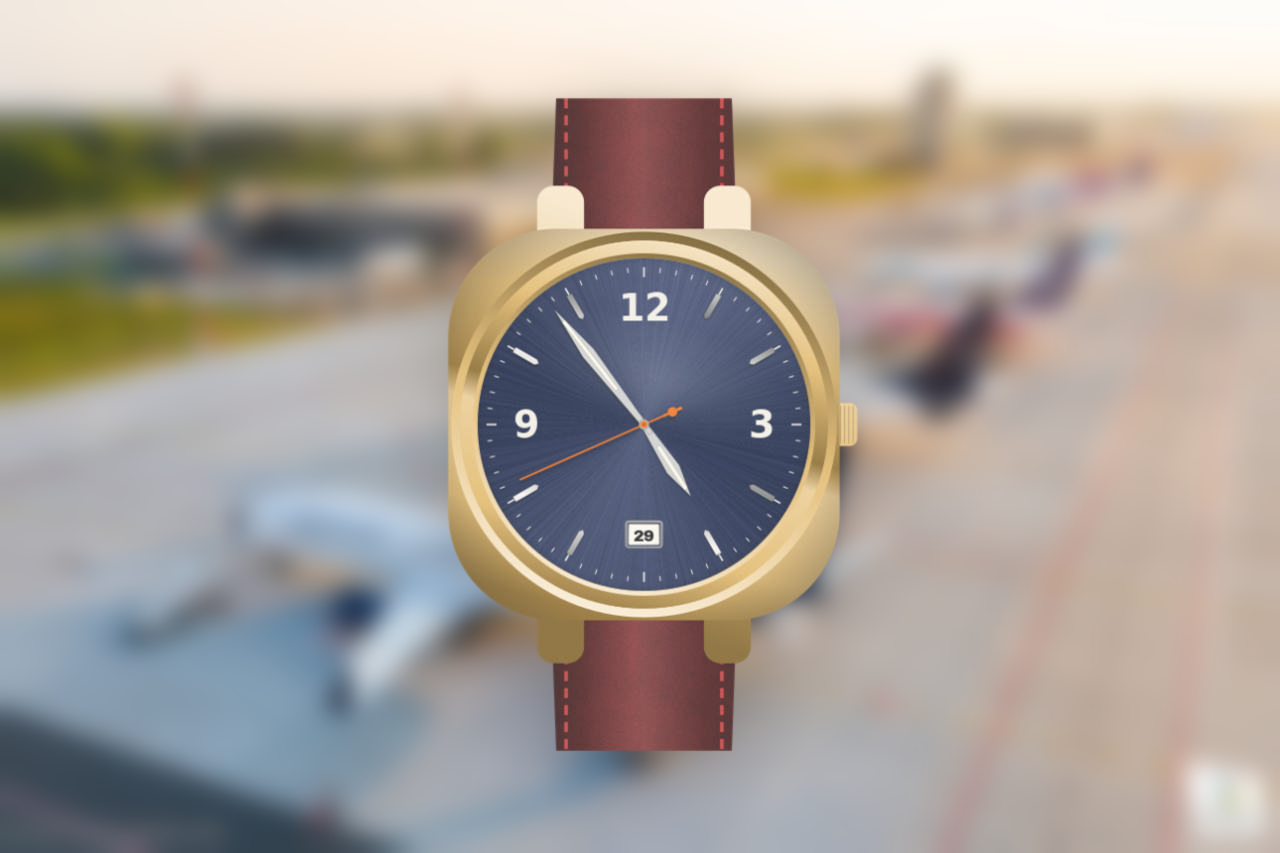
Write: 4:53:41
